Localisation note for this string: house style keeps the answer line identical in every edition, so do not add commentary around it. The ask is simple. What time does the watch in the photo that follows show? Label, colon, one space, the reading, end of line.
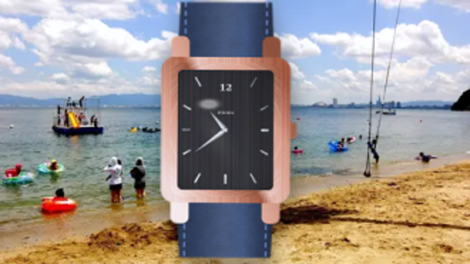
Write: 10:39
